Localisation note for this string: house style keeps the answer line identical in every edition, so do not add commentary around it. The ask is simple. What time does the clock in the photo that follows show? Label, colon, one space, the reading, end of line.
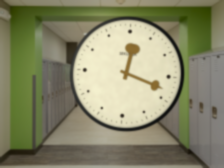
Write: 12:18
